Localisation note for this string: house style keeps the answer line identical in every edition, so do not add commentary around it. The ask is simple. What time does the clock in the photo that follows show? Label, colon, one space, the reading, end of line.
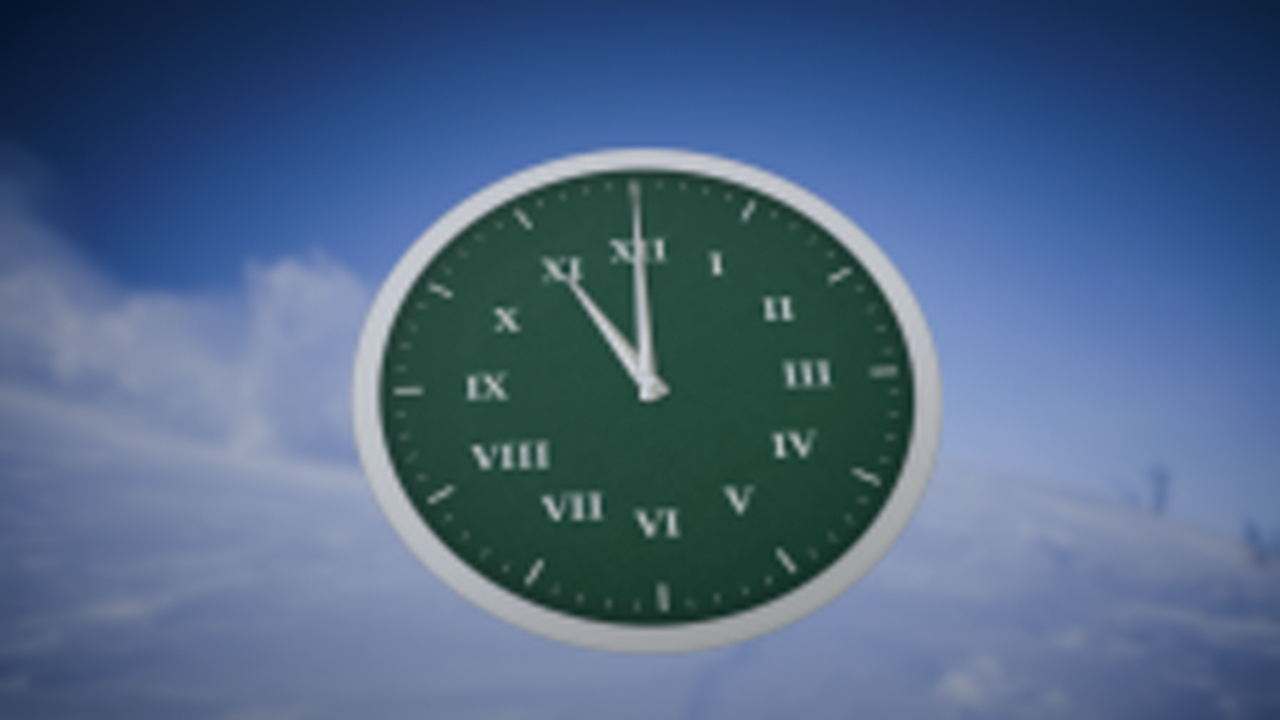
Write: 11:00
